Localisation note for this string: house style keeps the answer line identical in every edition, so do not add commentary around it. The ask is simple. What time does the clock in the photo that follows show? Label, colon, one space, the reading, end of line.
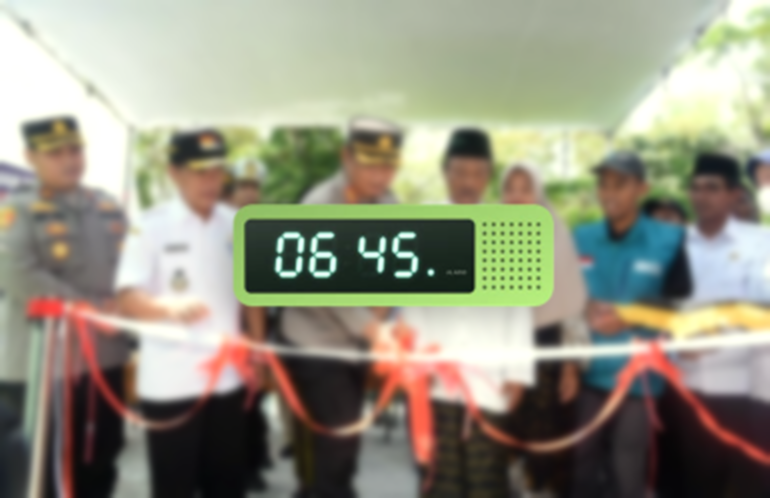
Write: 6:45
